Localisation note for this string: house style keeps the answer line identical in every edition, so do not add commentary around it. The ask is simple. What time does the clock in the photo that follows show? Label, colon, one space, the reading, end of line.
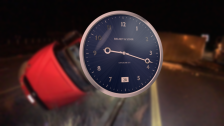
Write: 9:18
